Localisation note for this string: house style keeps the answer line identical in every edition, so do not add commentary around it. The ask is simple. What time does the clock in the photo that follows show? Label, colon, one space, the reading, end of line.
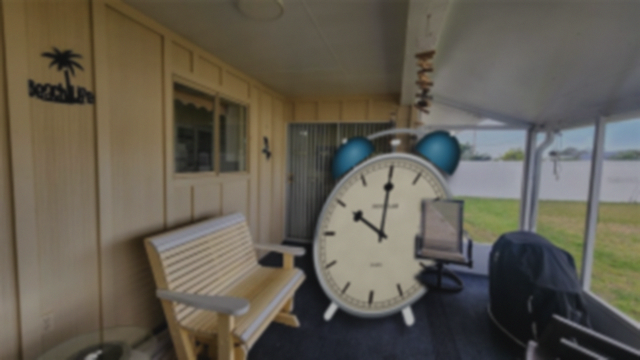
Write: 10:00
